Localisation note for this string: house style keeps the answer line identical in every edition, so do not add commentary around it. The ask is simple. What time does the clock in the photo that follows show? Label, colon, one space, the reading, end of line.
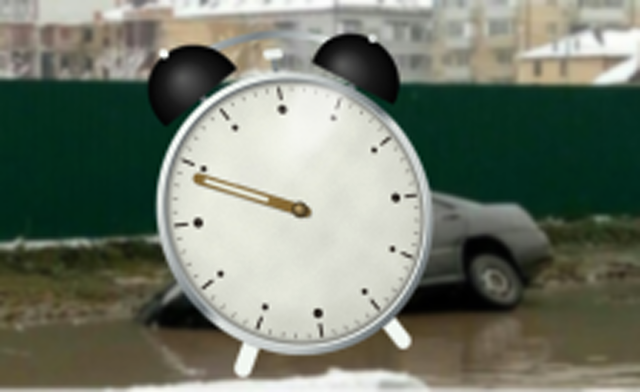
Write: 9:49
